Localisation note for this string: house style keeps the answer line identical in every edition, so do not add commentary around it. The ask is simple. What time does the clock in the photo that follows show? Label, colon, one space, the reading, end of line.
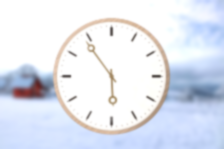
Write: 5:54
